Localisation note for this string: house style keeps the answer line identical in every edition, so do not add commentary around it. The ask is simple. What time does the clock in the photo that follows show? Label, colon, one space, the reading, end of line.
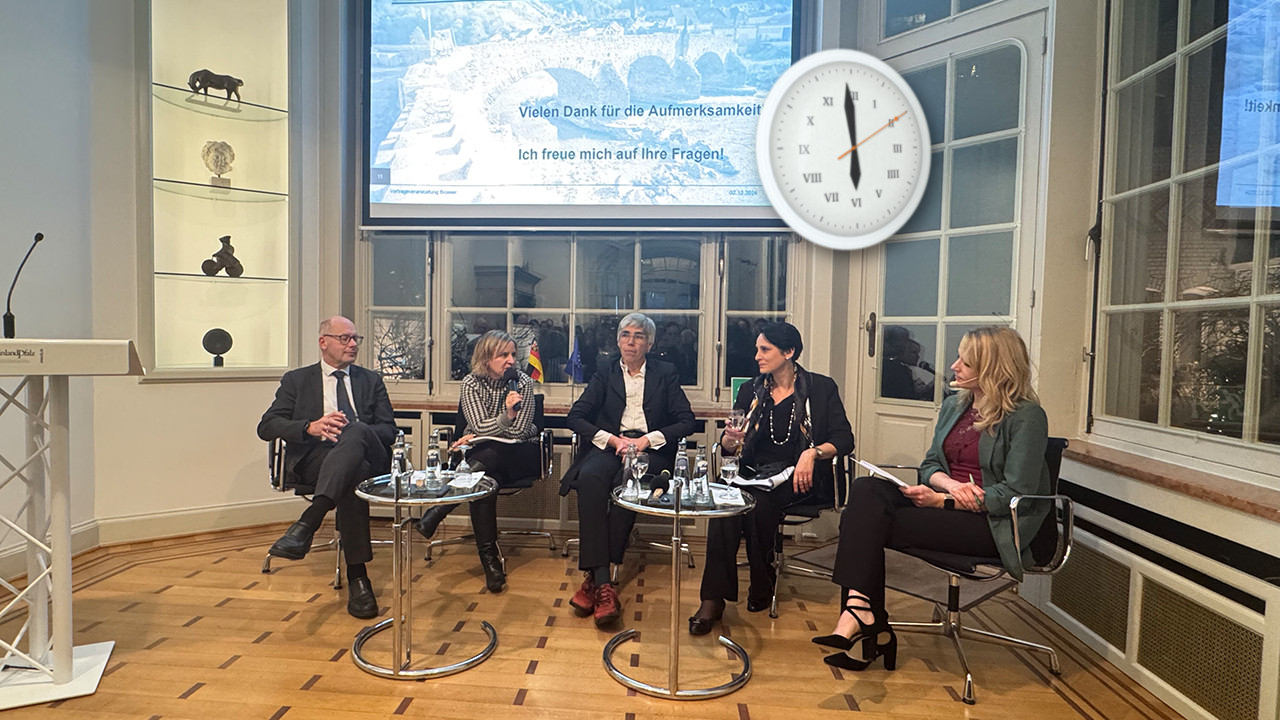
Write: 5:59:10
